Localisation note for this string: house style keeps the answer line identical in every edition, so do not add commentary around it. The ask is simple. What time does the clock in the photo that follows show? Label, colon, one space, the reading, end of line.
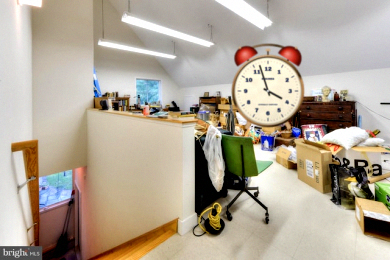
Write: 3:57
